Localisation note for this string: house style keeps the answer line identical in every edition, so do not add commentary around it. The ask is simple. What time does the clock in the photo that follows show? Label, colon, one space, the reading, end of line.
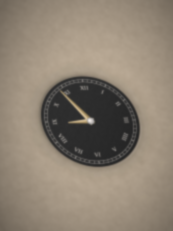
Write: 8:54
